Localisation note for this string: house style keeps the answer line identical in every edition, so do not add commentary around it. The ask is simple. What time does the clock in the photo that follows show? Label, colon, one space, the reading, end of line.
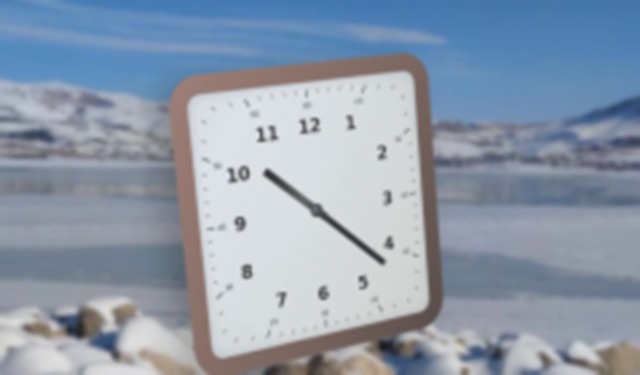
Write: 10:22
